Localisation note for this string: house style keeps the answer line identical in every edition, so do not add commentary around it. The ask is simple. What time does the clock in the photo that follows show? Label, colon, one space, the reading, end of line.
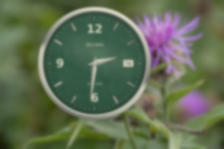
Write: 2:31
